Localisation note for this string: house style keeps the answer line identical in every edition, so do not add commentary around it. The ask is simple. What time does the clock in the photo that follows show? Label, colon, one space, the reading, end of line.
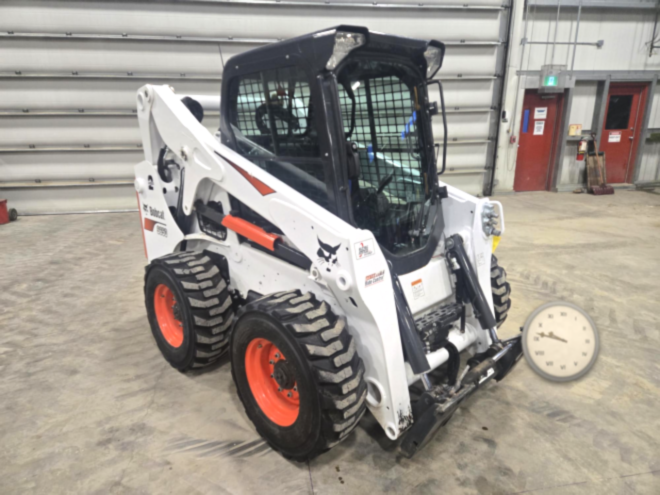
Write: 9:47
